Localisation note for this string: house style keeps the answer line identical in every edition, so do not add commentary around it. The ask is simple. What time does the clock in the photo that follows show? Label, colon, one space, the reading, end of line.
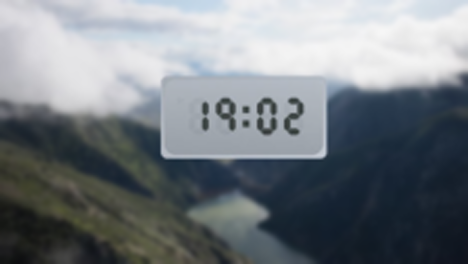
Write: 19:02
